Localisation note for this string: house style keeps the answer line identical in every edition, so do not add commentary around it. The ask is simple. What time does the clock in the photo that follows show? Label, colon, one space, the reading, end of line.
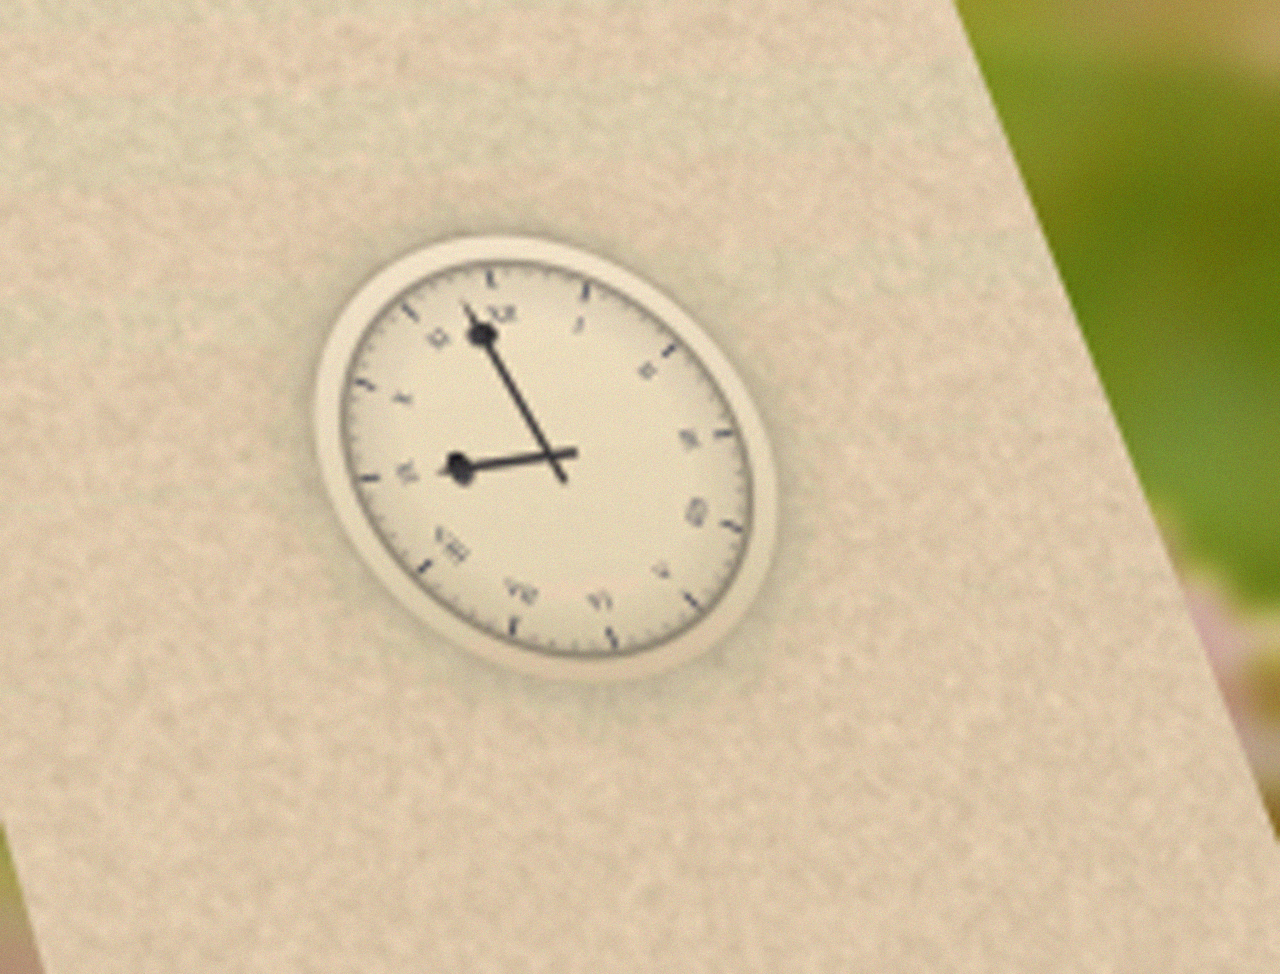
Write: 8:58
